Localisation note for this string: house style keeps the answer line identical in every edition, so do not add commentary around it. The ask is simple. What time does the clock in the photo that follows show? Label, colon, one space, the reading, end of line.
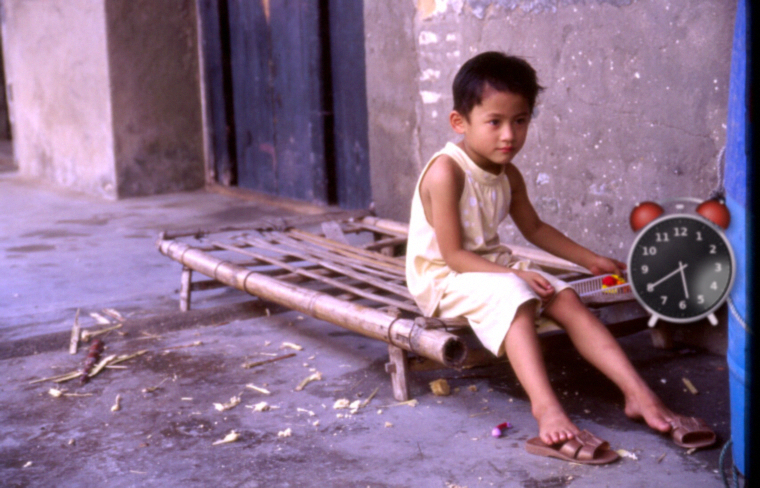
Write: 5:40
